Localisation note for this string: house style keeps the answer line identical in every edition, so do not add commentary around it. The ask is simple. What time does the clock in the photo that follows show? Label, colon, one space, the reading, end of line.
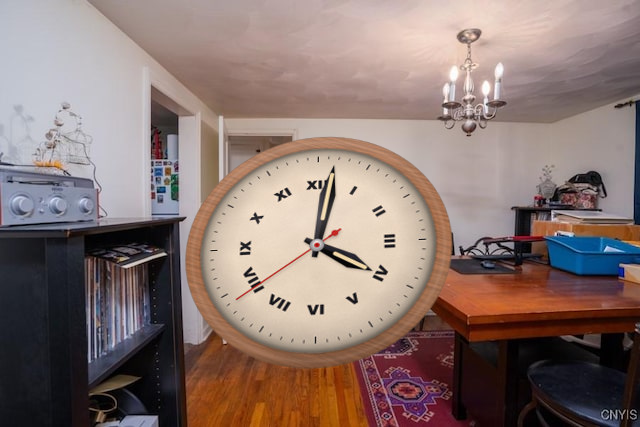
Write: 4:01:39
